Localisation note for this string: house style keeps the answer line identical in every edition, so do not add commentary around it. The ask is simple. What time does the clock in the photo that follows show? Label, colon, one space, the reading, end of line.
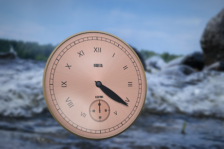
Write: 4:21
